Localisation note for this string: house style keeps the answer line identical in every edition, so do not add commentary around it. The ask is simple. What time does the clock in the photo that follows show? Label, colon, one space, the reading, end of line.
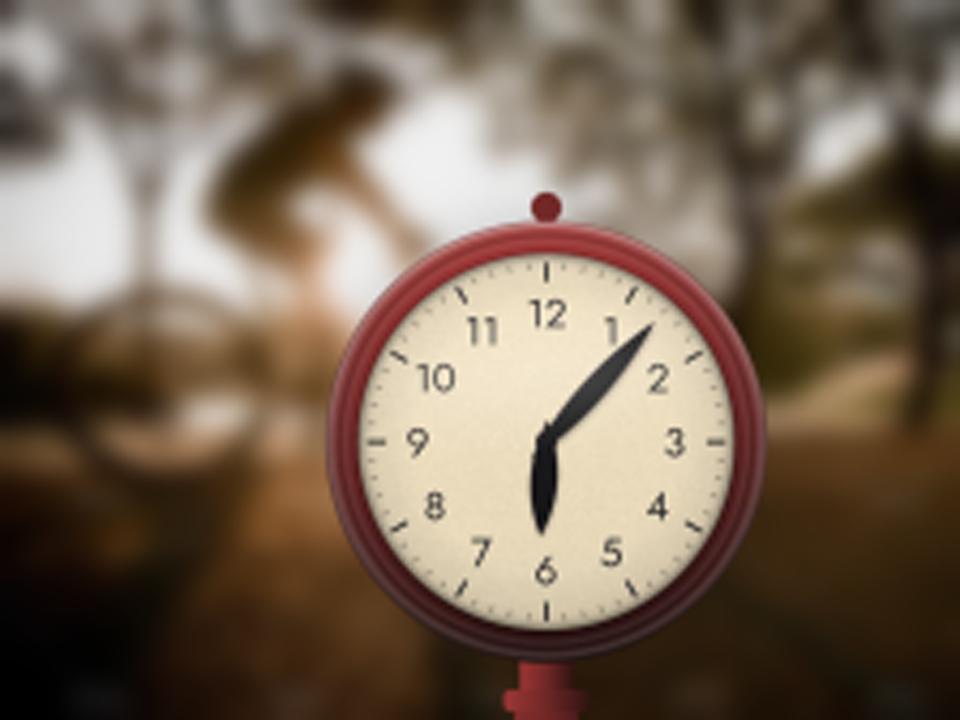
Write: 6:07
